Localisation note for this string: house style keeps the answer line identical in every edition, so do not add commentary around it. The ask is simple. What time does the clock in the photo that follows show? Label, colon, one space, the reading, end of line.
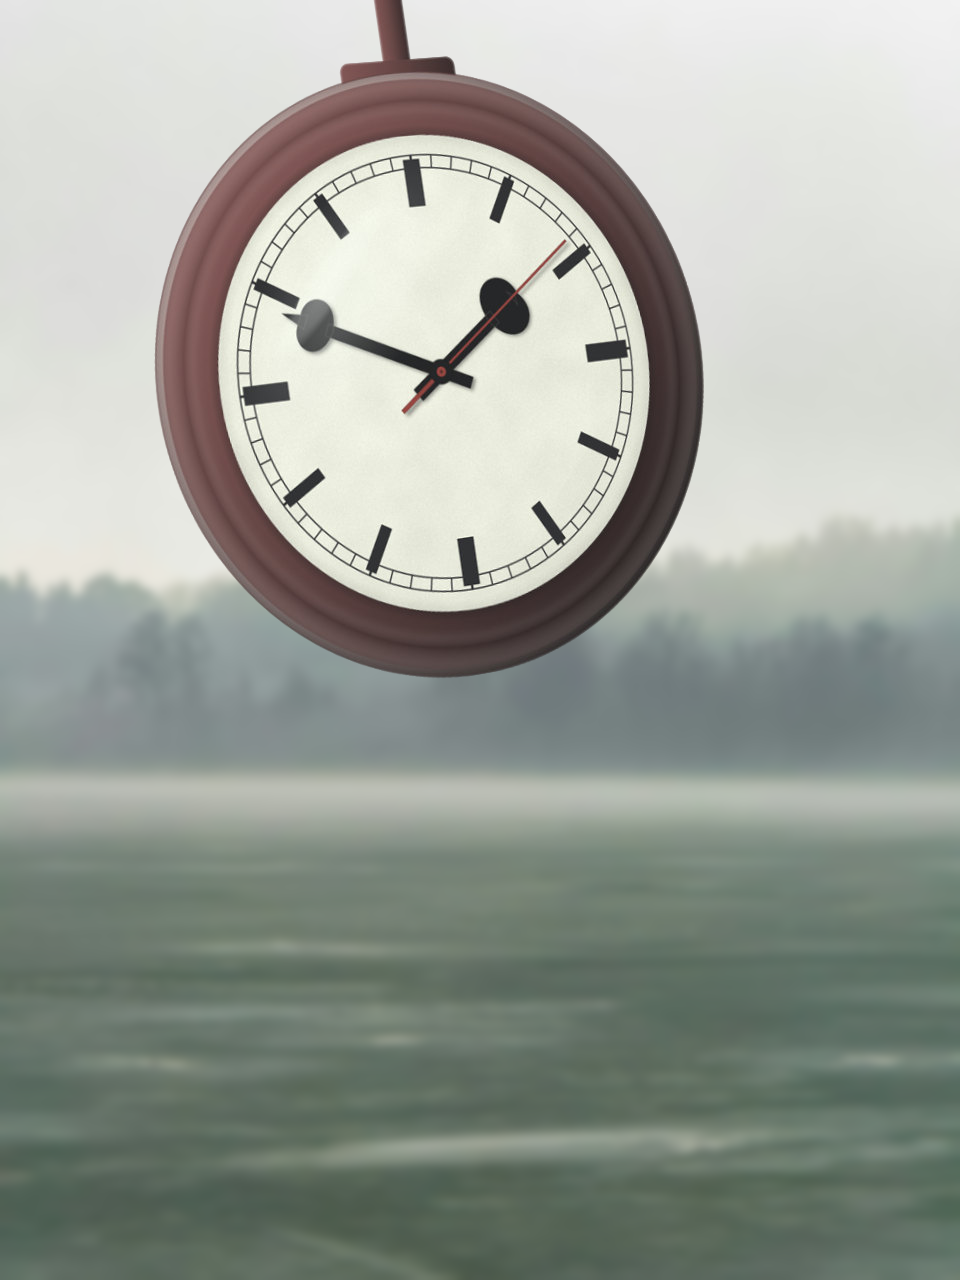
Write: 1:49:09
